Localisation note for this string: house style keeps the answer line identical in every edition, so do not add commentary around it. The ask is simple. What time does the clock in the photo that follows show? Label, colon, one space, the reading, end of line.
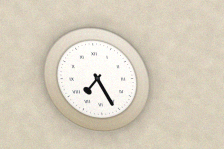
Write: 7:26
